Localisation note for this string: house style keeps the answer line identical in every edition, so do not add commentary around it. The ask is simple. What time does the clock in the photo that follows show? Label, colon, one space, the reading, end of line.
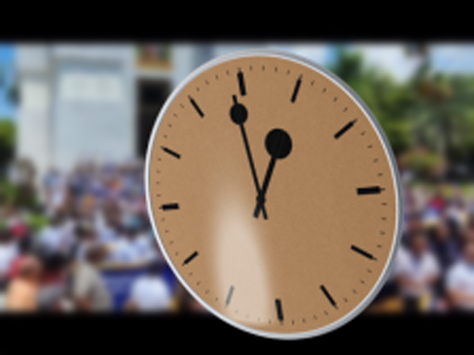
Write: 12:59
